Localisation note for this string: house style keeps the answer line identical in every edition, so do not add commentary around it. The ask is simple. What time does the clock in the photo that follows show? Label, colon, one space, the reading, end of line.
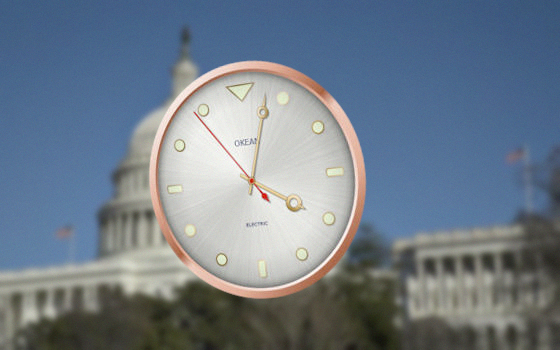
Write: 4:02:54
